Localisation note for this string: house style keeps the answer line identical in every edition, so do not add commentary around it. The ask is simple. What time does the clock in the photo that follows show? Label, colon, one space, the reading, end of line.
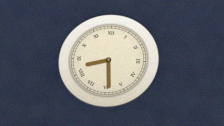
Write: 8:29
